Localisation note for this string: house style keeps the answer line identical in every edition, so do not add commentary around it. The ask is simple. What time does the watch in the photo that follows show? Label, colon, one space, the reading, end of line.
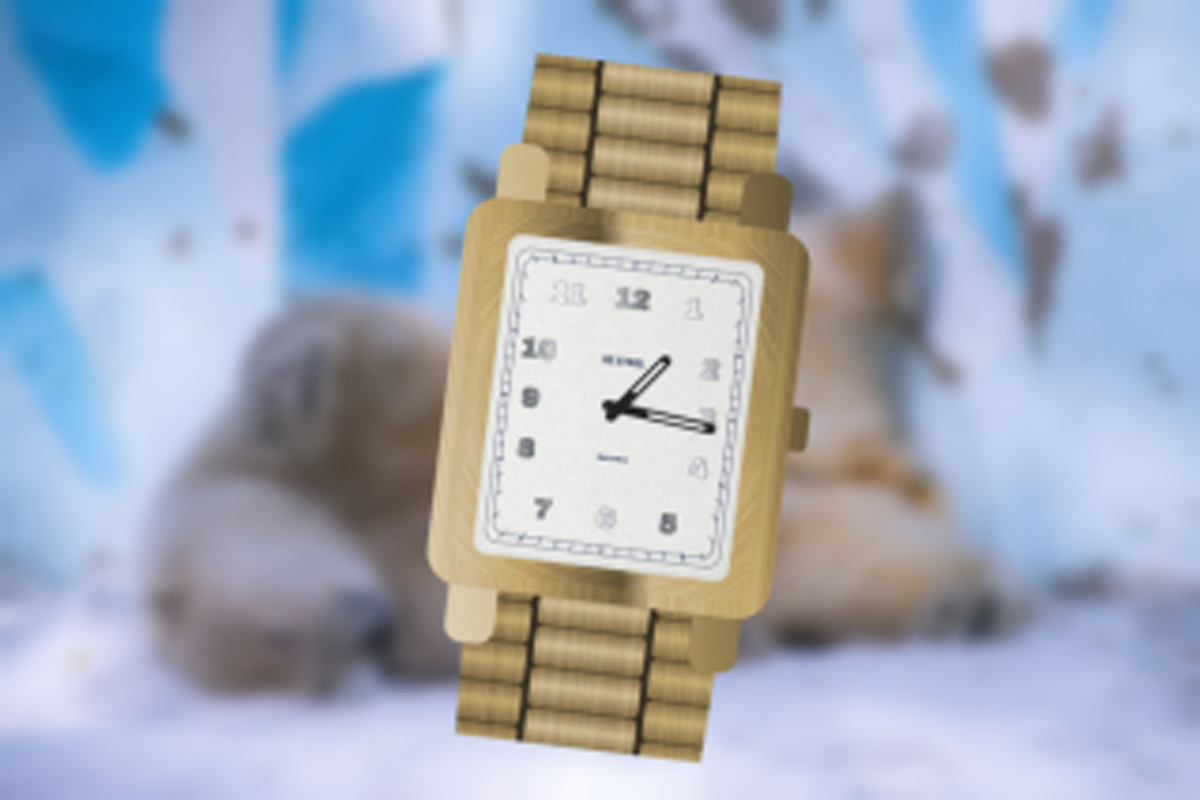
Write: 1:16
